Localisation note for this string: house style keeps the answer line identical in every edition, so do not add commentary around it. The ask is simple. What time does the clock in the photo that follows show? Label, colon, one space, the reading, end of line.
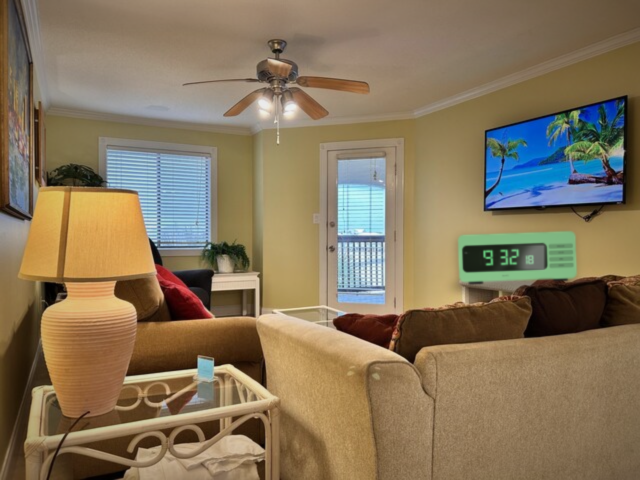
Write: 9:32
